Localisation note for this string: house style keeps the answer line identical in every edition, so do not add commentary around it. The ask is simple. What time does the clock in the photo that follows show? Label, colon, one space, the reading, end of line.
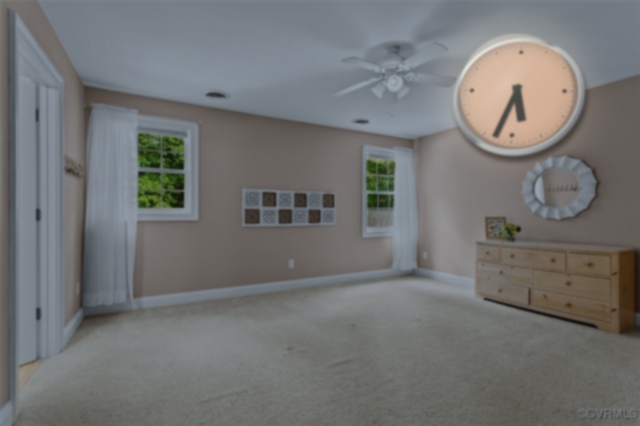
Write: 5:33
